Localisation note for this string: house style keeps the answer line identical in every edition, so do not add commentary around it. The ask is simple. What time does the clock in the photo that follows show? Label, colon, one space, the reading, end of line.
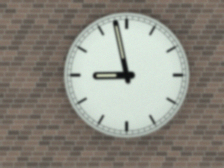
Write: 8:58
